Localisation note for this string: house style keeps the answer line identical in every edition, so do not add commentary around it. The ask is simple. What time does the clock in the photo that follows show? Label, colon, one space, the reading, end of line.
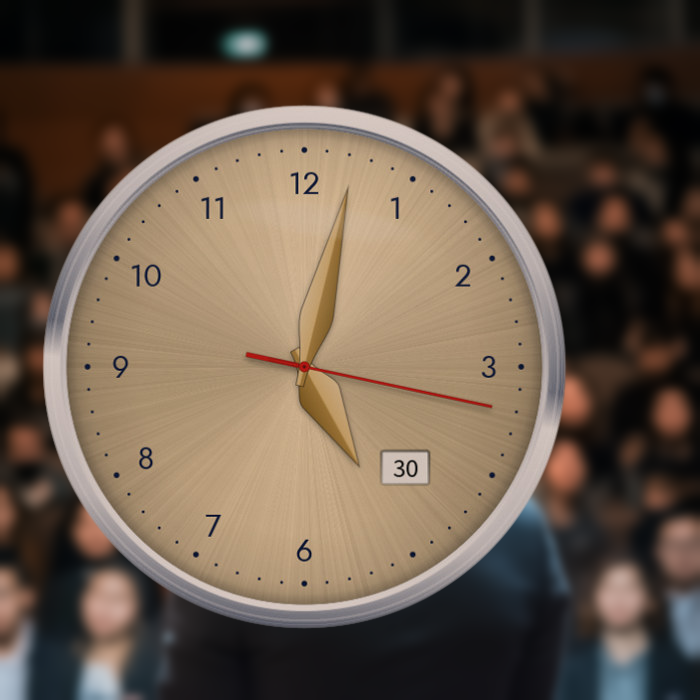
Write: 5:02:17
